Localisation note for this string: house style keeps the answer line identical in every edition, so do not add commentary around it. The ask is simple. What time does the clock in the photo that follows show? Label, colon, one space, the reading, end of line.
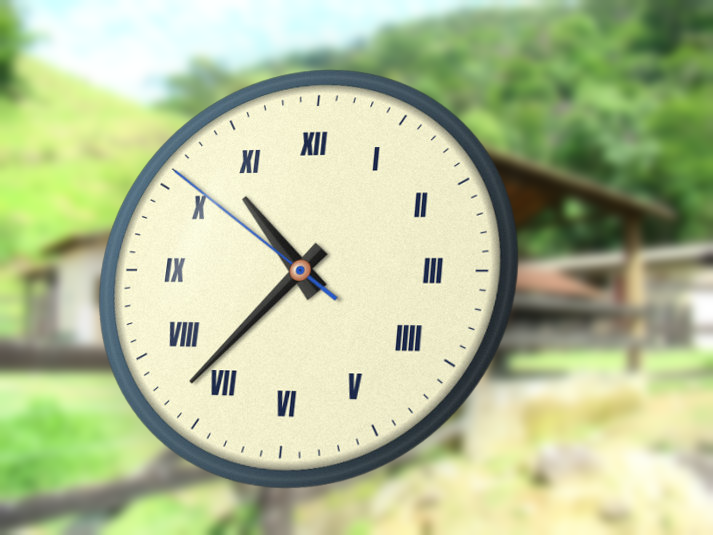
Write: 10:36:51
